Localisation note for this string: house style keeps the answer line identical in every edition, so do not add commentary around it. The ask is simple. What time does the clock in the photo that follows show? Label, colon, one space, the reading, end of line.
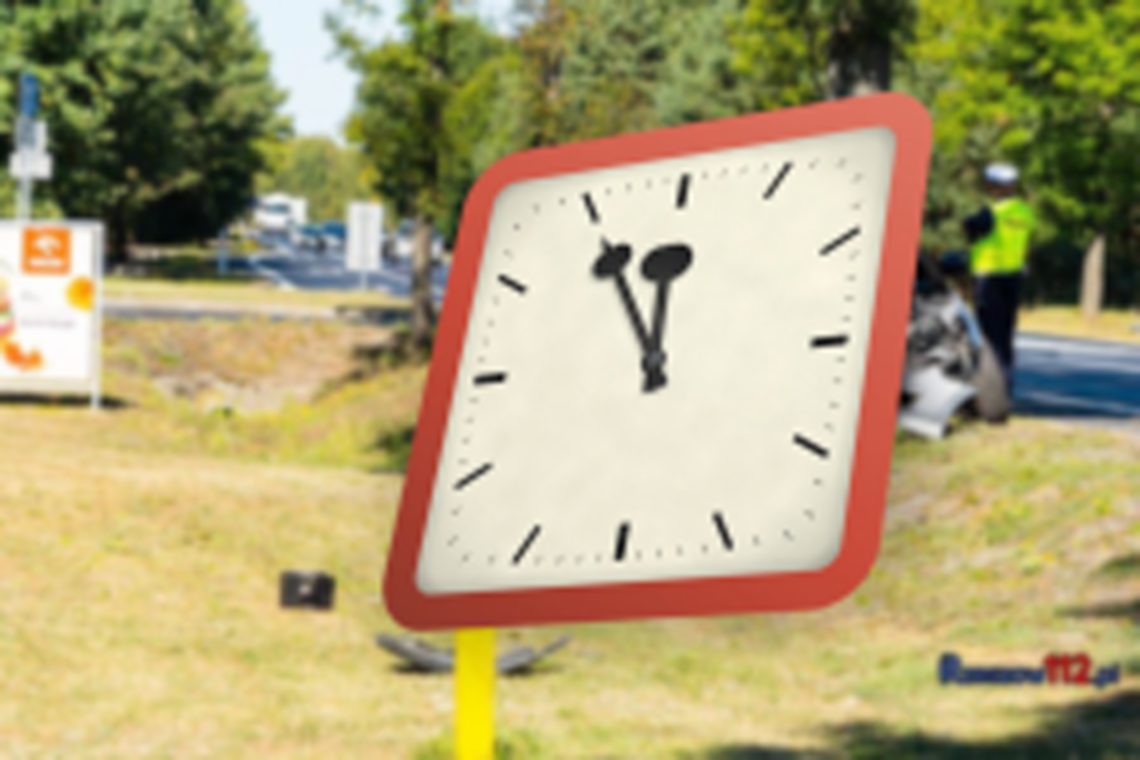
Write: 11:55
